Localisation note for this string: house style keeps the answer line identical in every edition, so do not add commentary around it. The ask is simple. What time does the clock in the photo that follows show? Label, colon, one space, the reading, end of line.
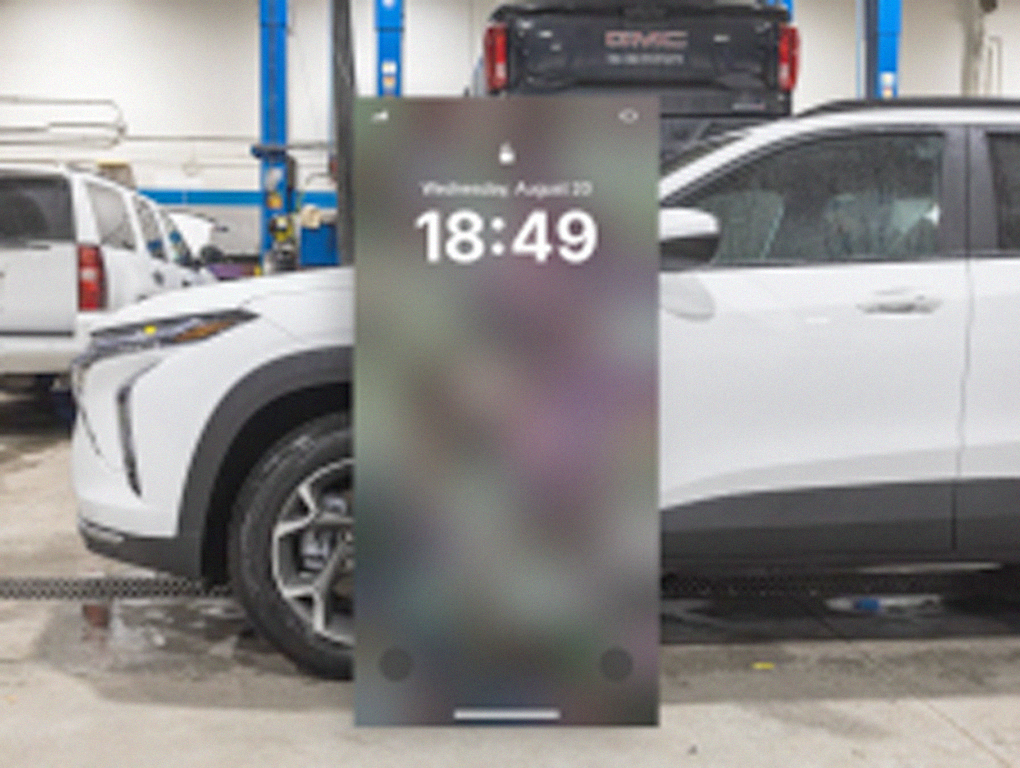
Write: 18:49
